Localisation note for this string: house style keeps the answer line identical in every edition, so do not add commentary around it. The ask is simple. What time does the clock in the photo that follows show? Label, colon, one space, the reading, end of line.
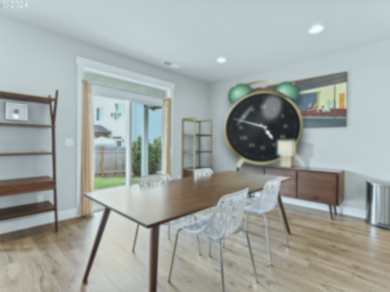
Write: 4:48
